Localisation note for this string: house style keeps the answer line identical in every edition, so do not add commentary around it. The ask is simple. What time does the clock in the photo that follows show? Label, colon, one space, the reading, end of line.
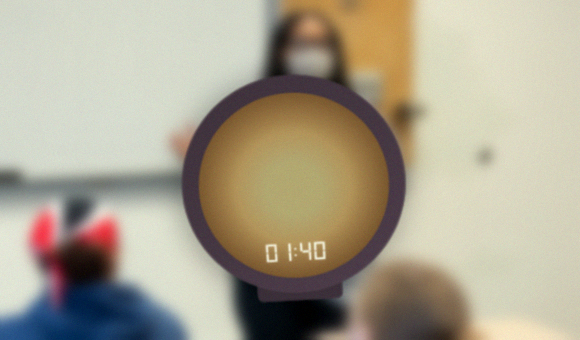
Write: 1:40
